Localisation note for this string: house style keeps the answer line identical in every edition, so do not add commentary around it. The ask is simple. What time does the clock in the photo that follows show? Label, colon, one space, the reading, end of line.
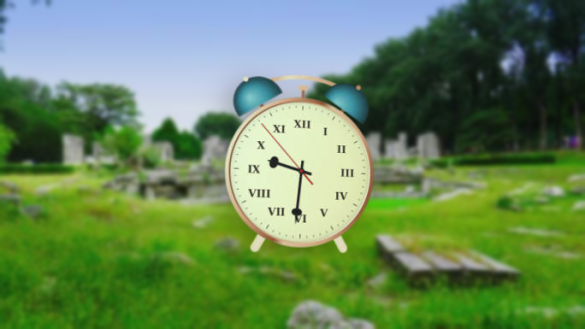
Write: 9:30:53
